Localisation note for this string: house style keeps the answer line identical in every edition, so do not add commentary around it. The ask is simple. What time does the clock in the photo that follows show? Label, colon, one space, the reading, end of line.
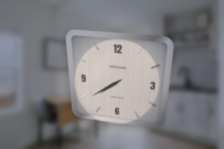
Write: 7:39
